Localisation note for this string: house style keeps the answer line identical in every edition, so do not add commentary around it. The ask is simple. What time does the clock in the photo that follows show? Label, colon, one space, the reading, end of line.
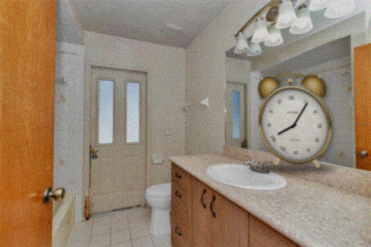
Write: 8:06
